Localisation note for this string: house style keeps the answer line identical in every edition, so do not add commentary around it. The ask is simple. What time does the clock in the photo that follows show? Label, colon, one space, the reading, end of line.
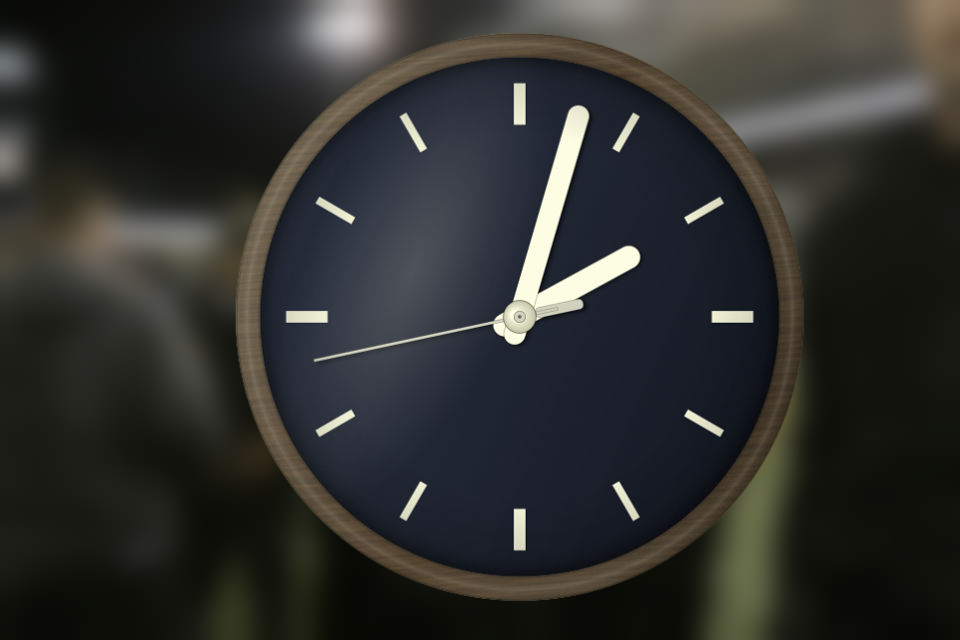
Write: 2:02:43
